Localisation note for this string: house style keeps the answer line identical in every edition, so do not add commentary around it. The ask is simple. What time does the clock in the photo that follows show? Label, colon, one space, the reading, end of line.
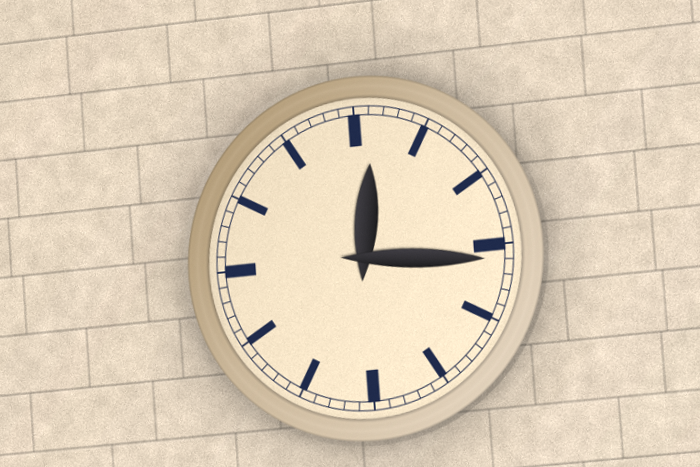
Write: 12:16
